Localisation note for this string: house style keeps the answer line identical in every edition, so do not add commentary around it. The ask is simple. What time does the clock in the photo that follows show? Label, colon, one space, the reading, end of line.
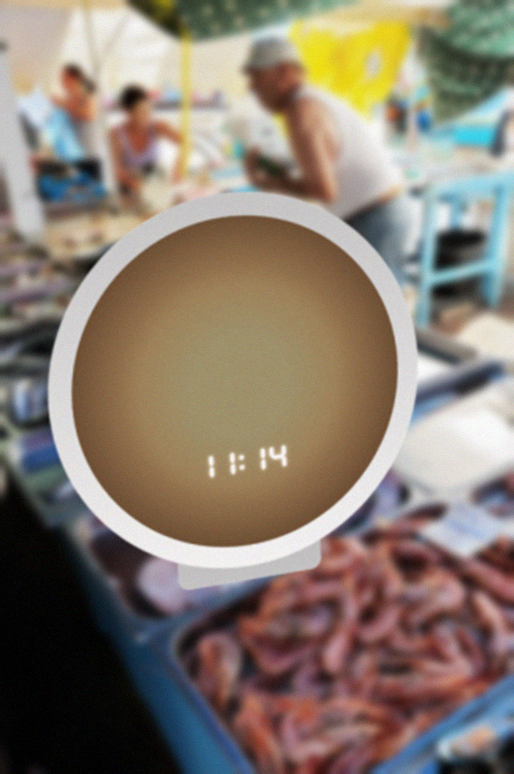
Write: 11:14
